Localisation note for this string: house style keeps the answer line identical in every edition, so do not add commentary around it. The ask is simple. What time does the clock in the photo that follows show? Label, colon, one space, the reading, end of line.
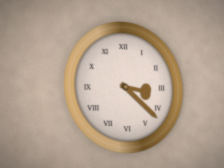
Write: 3:22
